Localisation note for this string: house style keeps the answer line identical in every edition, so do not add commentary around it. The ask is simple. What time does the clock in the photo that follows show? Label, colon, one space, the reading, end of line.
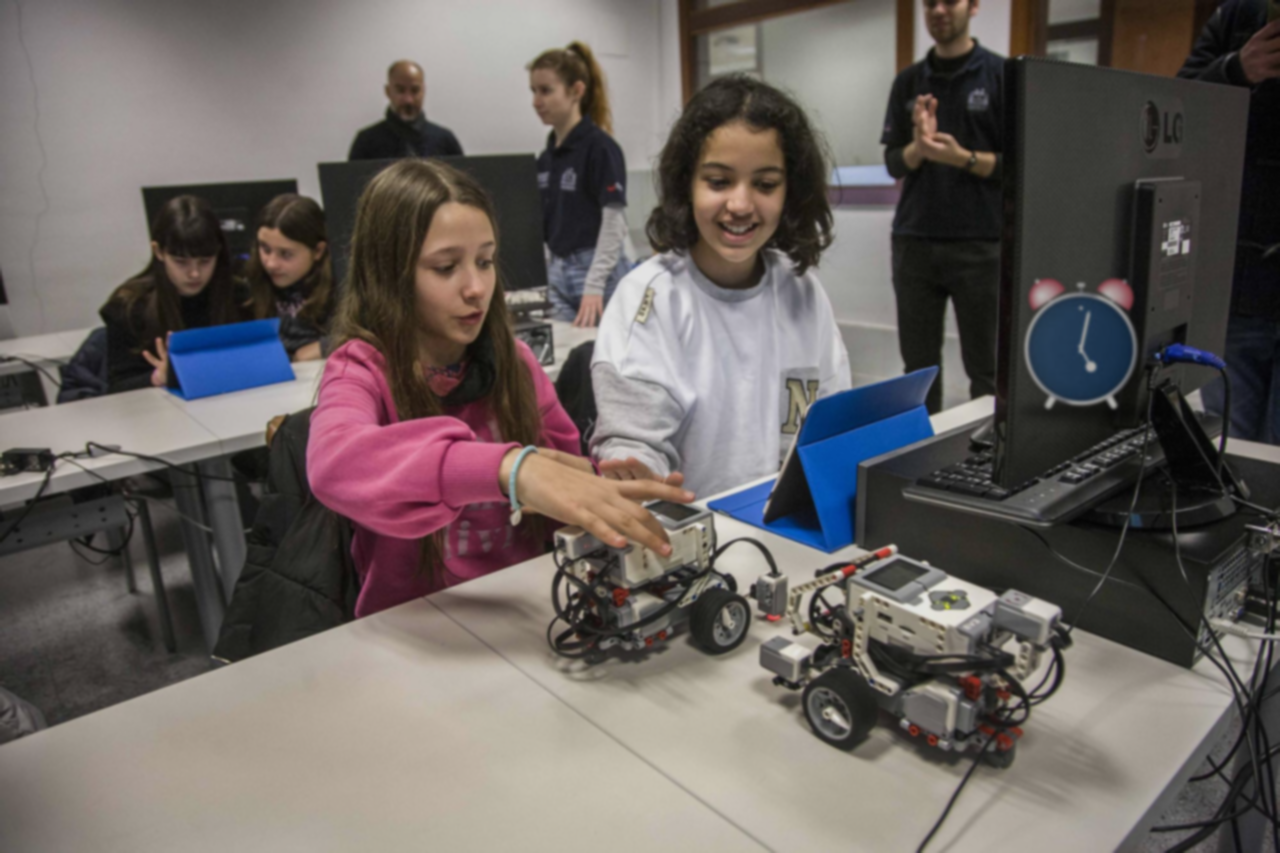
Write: 5:02
